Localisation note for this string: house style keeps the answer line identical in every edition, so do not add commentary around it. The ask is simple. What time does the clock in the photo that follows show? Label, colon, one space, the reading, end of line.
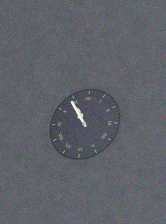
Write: 10:54
